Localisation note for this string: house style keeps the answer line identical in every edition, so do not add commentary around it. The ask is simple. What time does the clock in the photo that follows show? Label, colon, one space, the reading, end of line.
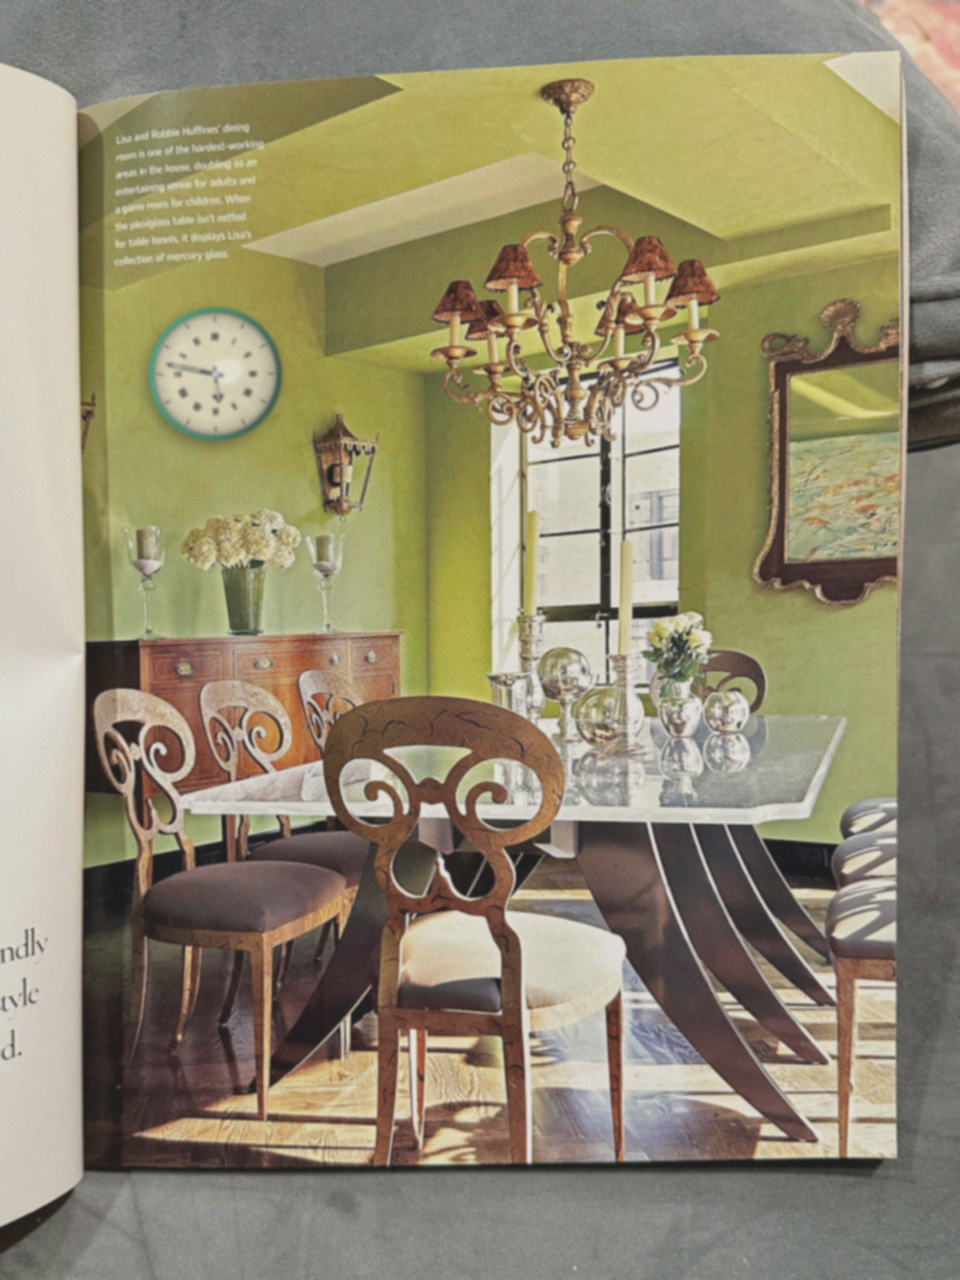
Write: 5:47
